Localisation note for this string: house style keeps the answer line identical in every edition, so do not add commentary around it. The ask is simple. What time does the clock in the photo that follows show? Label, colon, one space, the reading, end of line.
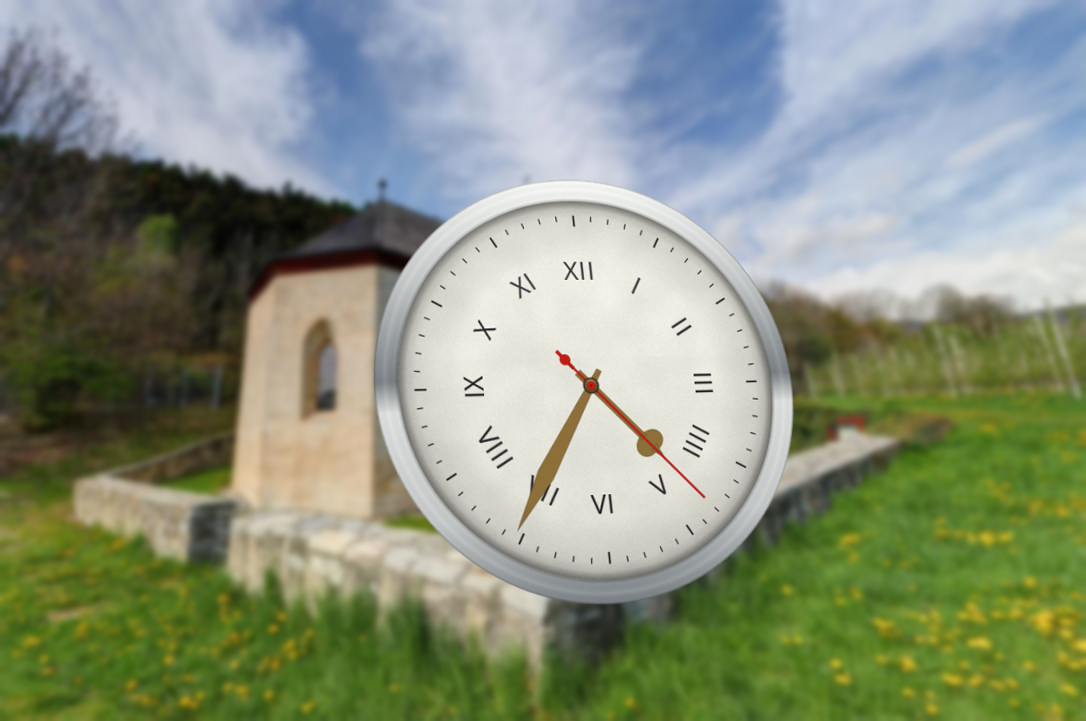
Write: 4:35:23
